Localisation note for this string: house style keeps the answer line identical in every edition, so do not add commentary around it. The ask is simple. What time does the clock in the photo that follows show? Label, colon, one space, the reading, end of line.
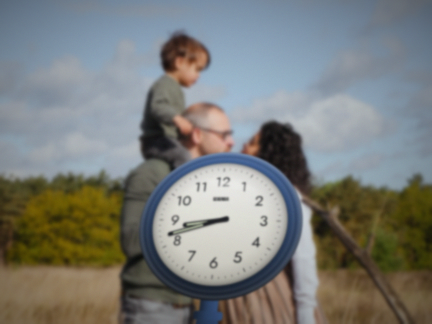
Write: 8:42
